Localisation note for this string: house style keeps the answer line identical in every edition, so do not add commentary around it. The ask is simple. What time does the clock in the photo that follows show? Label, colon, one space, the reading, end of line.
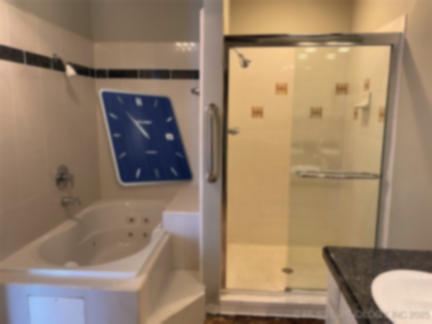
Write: 10:54
